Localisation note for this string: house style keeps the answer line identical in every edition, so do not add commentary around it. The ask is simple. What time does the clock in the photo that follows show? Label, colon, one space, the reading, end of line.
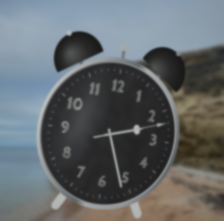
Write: 2:26:12
